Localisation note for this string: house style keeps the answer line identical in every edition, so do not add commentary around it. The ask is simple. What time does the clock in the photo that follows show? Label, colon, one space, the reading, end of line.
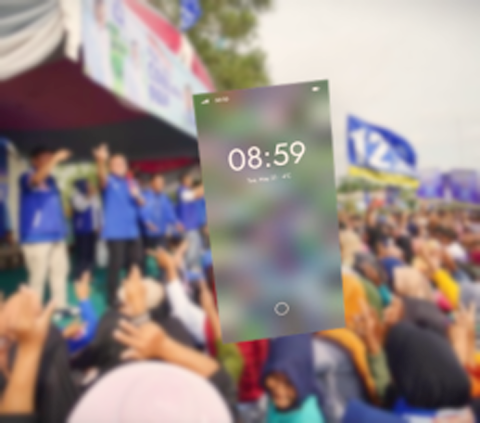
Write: 8:59
